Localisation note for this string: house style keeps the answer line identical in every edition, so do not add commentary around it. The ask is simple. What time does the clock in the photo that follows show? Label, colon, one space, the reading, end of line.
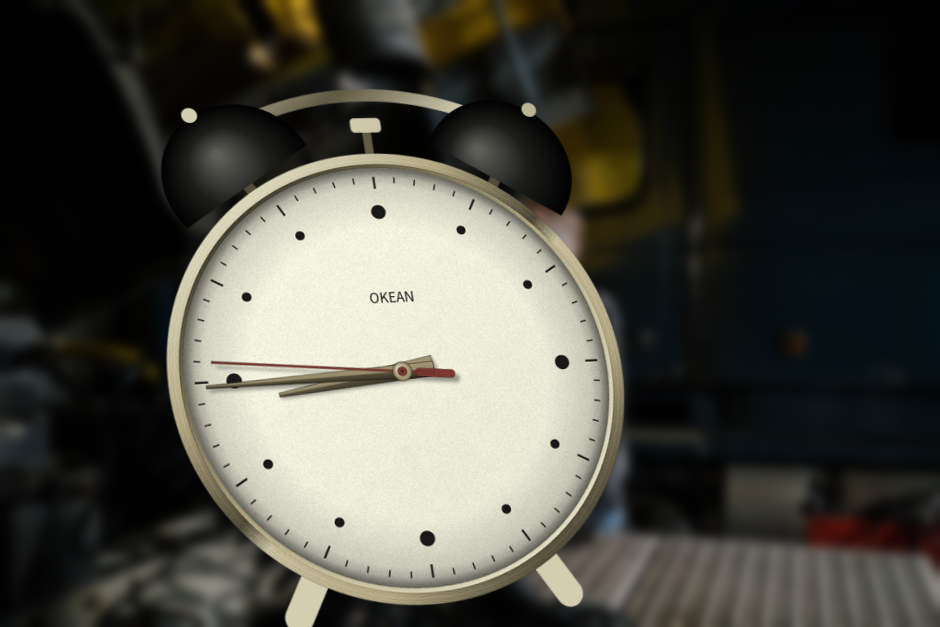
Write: 8:44:46
